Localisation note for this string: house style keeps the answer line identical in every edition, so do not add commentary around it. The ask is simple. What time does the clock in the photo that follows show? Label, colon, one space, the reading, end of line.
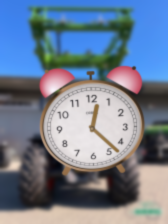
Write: 12:23
